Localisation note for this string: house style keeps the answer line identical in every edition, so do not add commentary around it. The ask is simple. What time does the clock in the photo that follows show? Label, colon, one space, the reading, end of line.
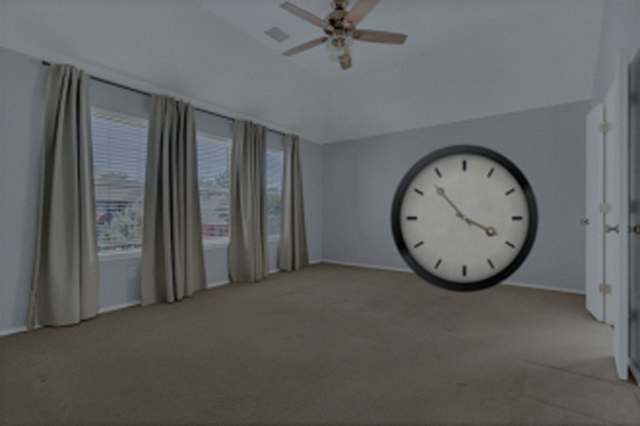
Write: 3:53
